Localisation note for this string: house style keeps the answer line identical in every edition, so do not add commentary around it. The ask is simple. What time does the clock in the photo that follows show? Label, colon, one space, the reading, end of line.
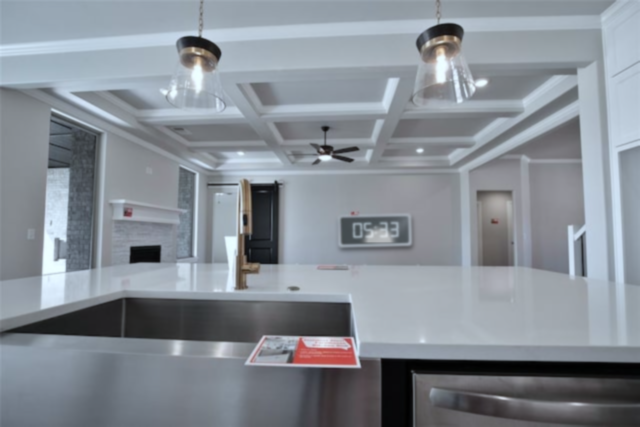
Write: 5:33
